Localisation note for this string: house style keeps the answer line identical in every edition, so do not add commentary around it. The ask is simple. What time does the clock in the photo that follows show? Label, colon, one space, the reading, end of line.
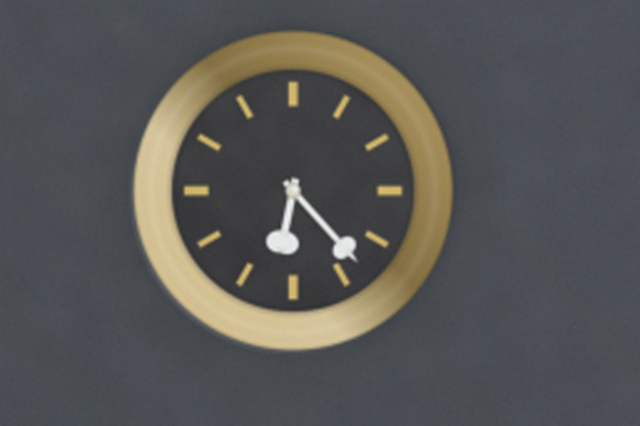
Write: 6:23
